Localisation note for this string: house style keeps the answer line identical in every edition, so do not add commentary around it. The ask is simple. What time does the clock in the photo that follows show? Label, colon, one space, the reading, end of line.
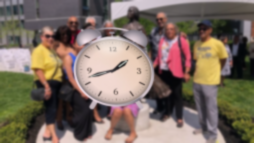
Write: 1:42
